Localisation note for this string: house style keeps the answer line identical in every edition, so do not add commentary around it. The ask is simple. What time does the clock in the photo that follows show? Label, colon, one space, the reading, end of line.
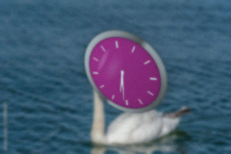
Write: 6:31
